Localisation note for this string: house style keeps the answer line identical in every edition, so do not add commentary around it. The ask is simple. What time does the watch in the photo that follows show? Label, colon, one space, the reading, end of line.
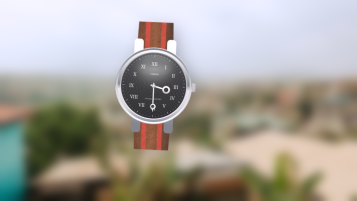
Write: 3:30
